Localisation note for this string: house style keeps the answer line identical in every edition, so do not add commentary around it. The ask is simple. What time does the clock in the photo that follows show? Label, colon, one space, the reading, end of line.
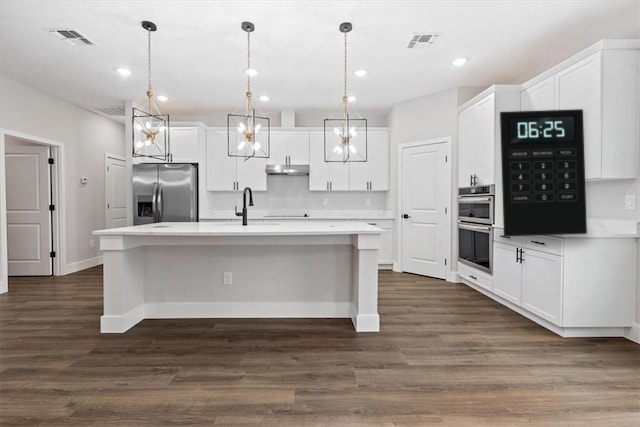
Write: 6:25
